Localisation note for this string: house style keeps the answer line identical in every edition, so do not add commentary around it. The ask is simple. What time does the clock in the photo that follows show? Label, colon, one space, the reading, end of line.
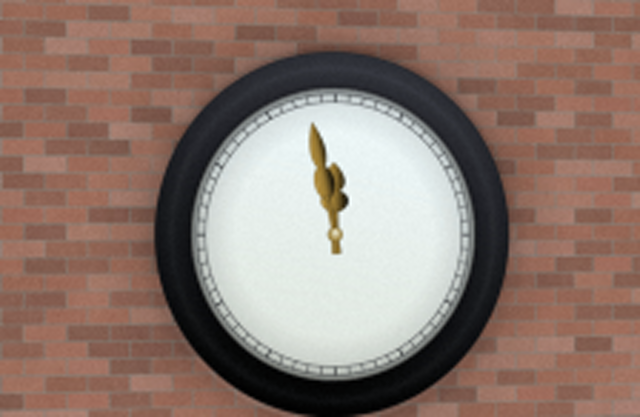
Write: 11:58
